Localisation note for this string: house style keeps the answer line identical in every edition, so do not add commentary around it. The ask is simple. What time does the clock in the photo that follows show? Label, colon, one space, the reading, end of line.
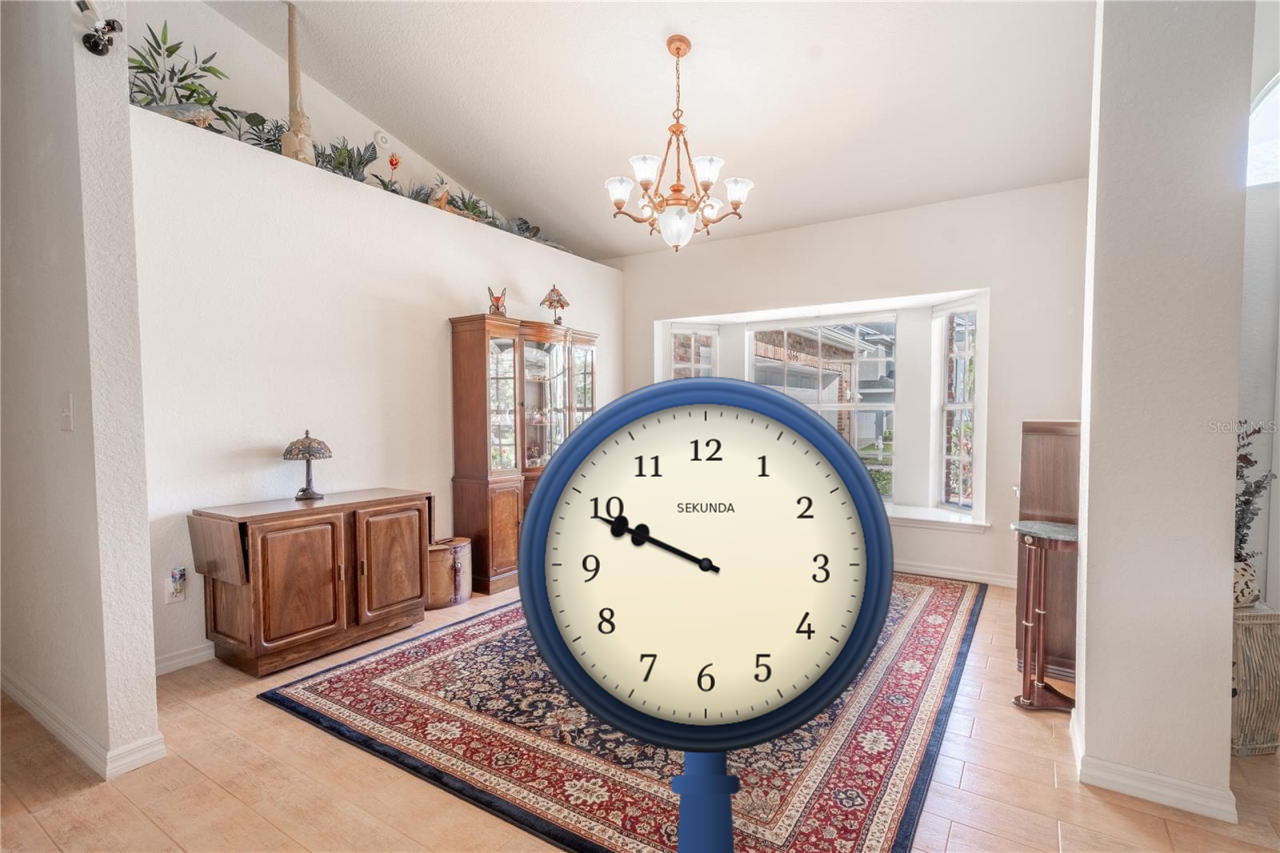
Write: 9:49
